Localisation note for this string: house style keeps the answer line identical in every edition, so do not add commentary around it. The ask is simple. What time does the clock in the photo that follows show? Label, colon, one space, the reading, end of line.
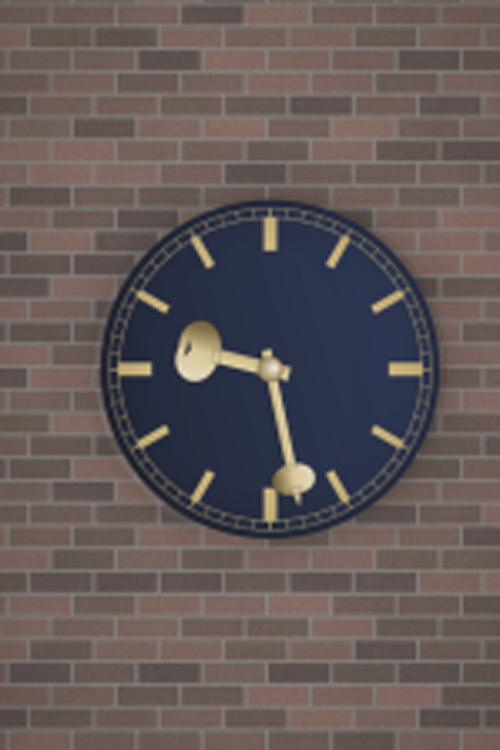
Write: 9:28
